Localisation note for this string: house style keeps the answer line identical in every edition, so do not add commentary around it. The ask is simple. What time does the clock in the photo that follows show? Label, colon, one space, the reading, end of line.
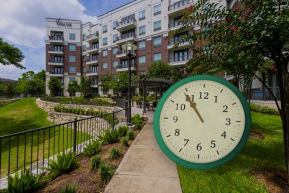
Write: 10:54
